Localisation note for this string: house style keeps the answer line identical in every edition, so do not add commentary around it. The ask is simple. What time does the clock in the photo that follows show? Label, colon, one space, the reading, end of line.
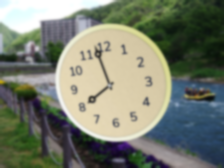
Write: 7:58
